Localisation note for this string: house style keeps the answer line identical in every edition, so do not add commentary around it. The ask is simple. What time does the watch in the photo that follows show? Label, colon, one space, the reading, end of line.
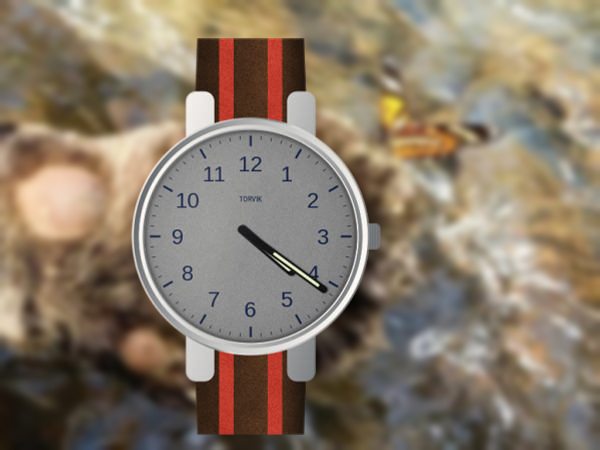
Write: 4:21
